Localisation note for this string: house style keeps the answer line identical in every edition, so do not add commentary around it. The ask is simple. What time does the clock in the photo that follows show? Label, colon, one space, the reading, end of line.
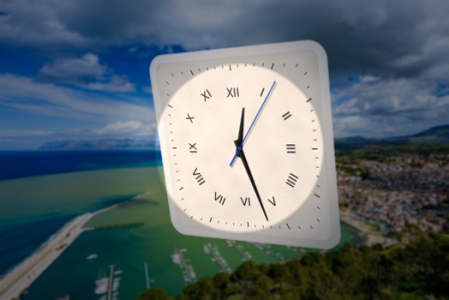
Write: 12:27:06
